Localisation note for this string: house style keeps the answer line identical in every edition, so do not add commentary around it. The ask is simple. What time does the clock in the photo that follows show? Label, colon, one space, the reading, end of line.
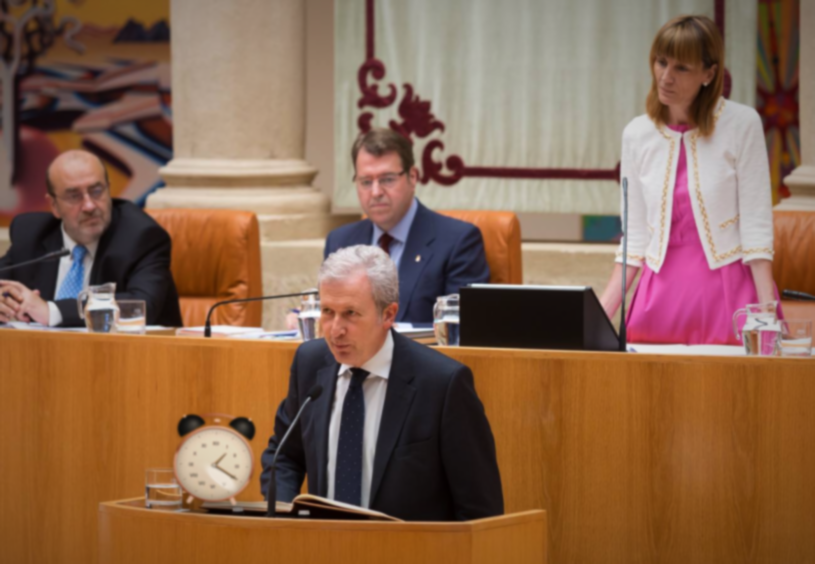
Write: 1:20
